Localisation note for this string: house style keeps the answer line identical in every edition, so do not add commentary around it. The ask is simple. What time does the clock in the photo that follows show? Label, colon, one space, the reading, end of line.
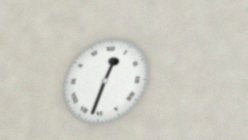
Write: 12:32
